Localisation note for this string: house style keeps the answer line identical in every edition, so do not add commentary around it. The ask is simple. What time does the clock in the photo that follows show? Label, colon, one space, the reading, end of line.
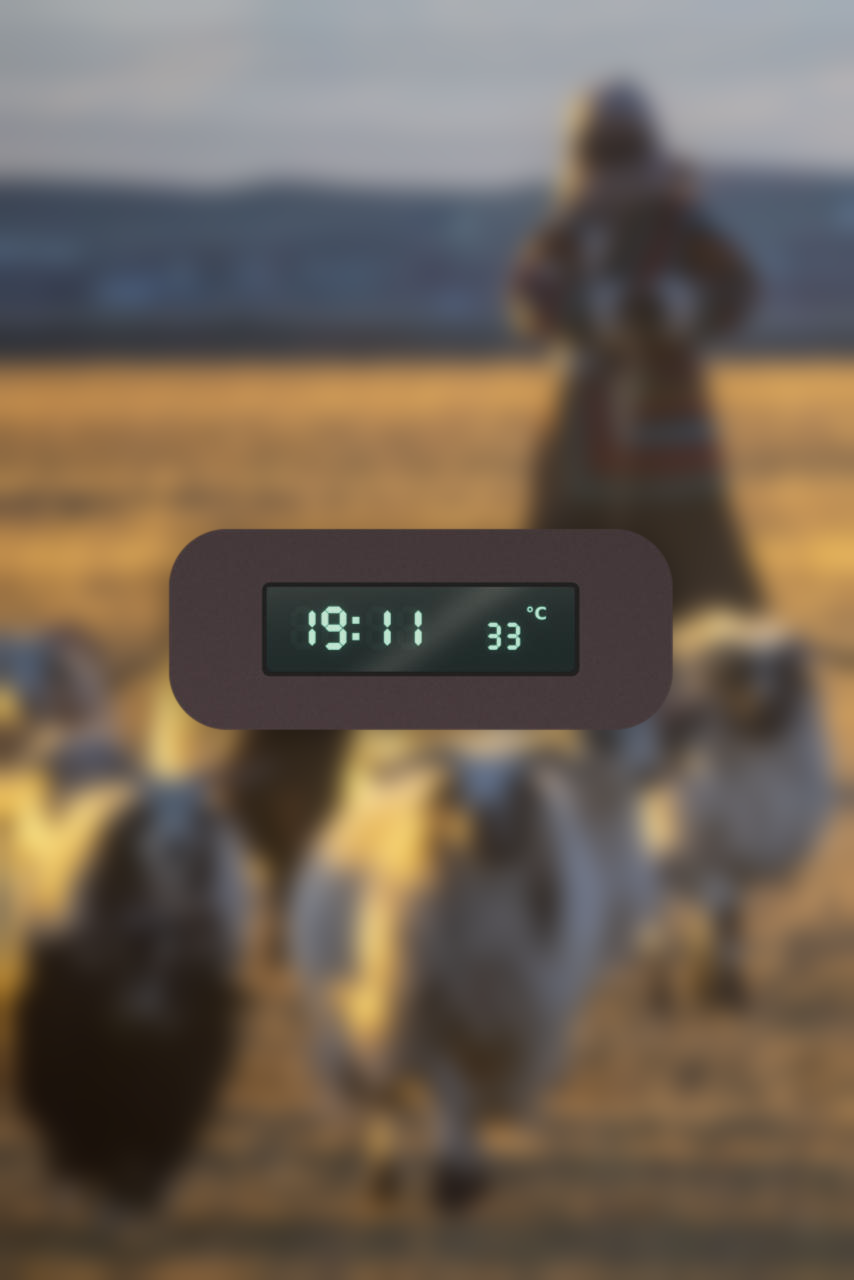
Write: 19:11
